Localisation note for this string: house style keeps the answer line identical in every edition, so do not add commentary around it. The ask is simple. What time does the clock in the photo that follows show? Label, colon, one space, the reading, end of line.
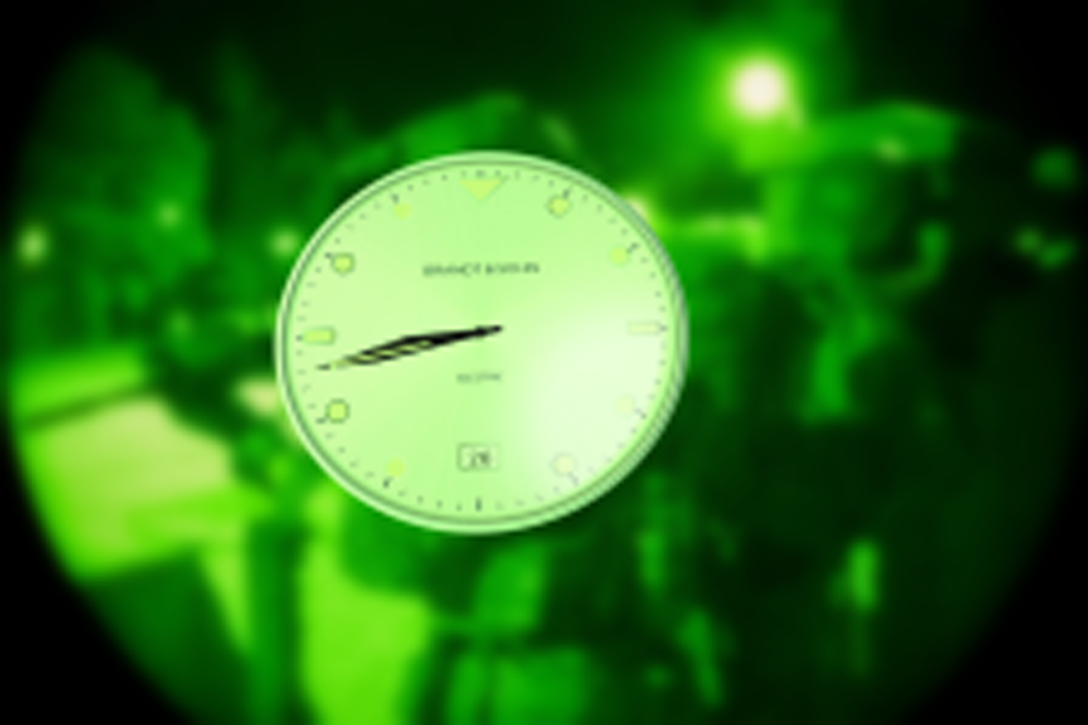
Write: 8:43
